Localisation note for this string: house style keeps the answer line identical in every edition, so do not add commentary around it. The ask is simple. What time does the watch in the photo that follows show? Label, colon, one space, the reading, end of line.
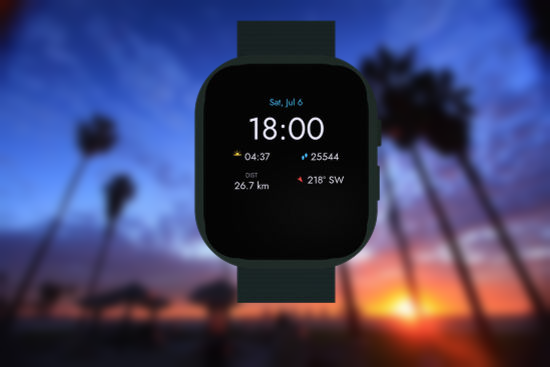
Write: 18:00
